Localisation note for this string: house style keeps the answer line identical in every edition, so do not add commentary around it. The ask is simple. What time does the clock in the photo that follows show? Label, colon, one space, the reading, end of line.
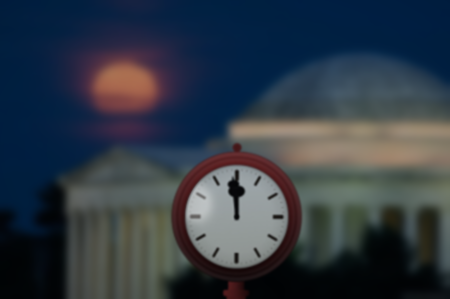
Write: 11:59
